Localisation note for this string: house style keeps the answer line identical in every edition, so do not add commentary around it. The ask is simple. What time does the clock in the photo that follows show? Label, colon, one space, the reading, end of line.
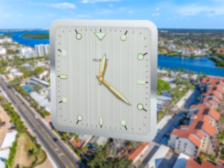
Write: 12:21
